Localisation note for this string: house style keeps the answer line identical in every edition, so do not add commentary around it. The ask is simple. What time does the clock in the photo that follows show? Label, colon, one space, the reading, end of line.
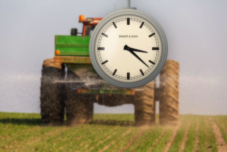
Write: 3:22
